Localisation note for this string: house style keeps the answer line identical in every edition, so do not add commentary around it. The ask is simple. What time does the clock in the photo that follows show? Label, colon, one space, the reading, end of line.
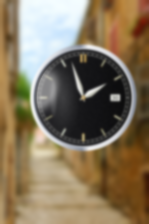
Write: 1:57
